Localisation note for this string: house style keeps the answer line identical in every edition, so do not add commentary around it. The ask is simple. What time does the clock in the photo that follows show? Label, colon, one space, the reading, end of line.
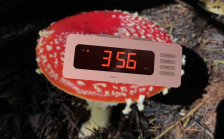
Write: 3:56
